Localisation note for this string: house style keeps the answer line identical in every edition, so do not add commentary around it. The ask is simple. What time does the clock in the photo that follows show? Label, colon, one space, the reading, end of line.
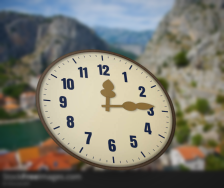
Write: 12:14
